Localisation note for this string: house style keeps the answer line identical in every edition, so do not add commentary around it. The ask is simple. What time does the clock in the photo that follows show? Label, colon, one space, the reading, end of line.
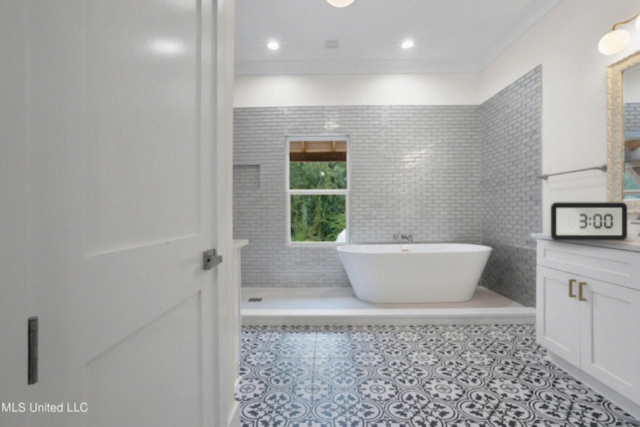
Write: 3:00
